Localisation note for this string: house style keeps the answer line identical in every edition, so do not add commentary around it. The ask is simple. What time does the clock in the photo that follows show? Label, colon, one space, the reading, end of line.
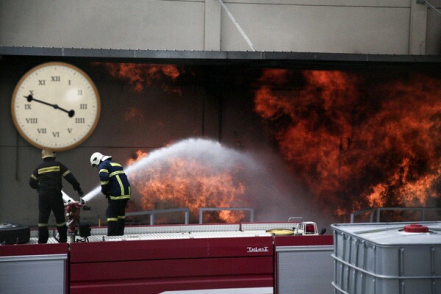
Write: 3:48
